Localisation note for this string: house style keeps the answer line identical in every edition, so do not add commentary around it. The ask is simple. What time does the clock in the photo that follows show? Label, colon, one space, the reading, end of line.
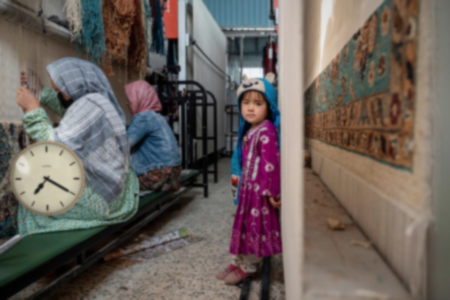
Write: 7:20
